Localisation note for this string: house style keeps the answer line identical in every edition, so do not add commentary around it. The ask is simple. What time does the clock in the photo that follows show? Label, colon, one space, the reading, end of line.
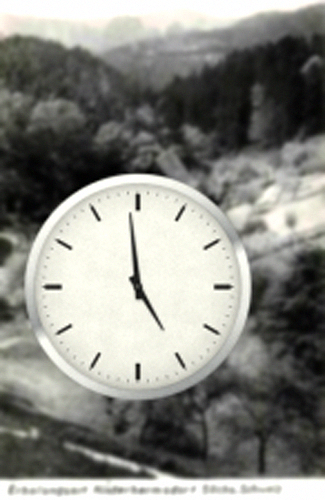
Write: 4:59
